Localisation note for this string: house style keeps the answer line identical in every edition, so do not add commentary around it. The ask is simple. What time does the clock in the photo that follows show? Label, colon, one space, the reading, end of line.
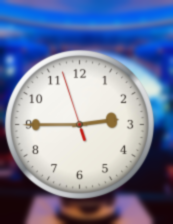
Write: 2:44:57
